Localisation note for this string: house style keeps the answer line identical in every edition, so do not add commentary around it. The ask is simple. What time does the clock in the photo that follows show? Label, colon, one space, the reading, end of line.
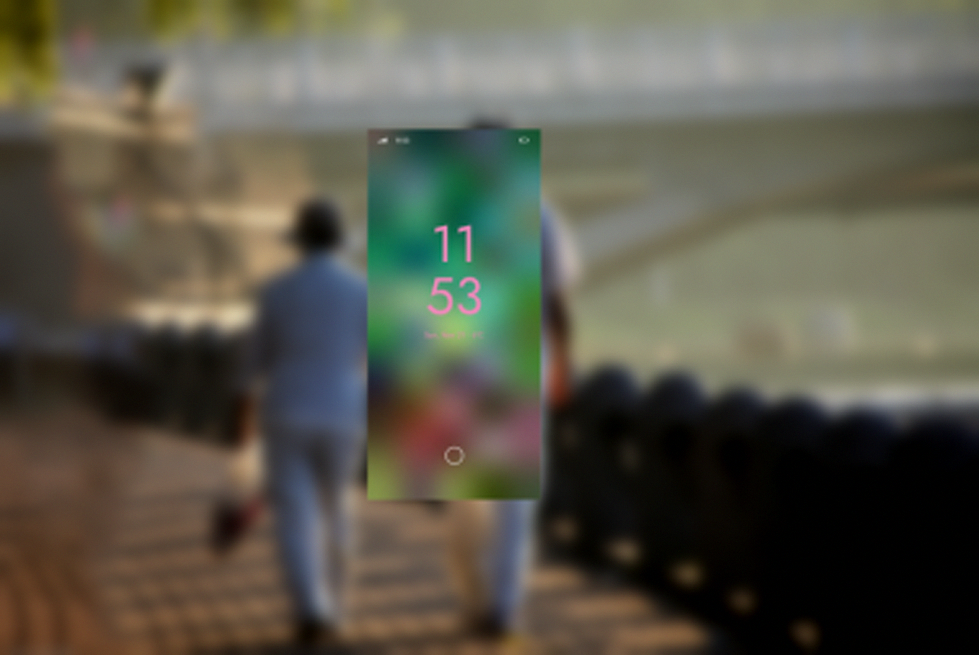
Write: 11:53
